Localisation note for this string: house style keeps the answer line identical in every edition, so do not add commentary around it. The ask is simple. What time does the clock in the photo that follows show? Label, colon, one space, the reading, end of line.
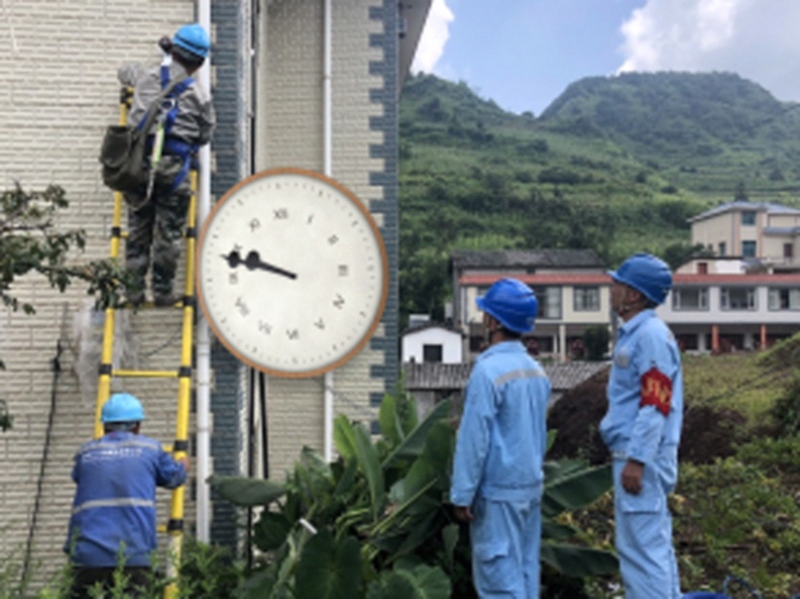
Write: 9:48
